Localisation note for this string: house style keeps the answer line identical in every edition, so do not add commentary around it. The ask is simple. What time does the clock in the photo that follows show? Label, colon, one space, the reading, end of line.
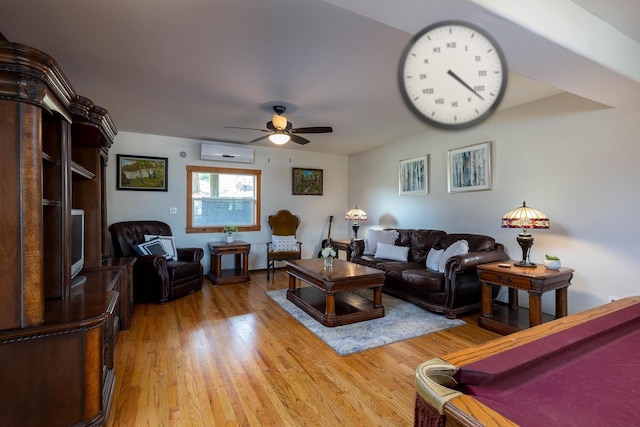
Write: 4:22
